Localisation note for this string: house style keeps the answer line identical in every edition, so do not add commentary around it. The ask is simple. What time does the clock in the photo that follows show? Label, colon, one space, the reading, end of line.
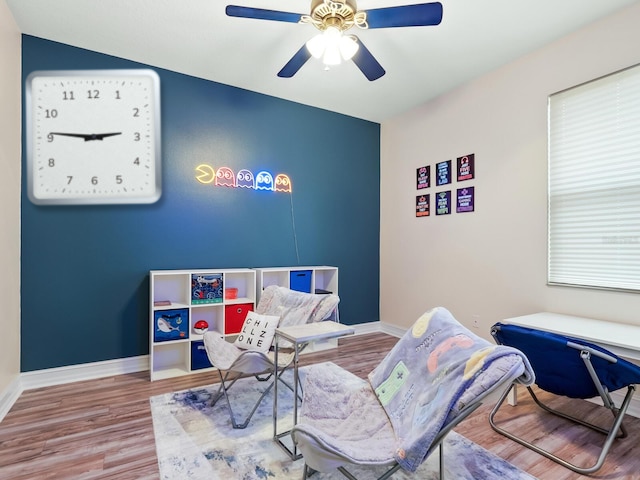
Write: 2:46
